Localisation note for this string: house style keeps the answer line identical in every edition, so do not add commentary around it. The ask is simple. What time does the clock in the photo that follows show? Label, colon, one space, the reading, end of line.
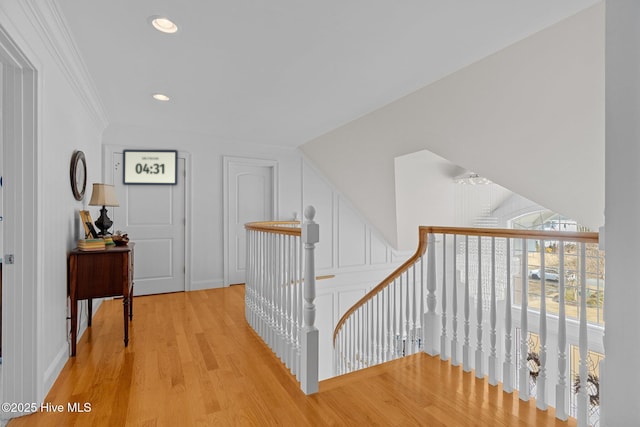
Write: 4:31
